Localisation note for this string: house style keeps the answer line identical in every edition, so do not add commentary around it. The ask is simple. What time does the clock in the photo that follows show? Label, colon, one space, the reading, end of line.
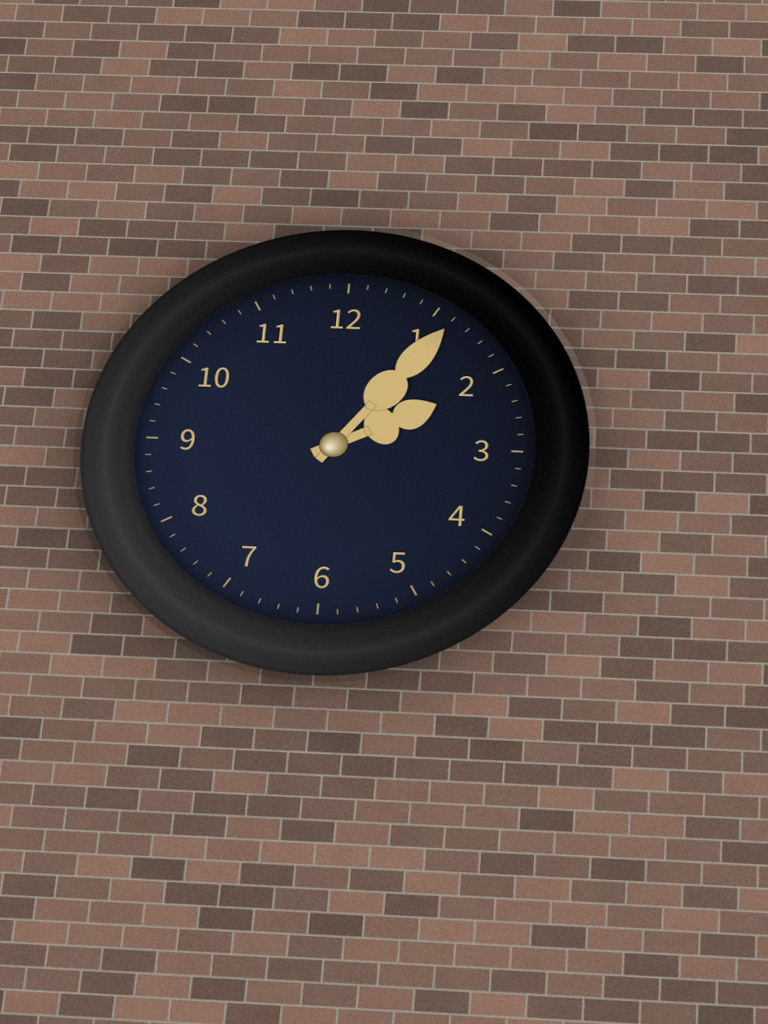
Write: 2:06
